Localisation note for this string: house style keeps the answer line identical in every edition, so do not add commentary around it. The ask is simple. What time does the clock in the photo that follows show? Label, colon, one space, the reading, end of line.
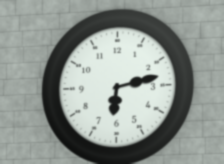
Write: 6:13
